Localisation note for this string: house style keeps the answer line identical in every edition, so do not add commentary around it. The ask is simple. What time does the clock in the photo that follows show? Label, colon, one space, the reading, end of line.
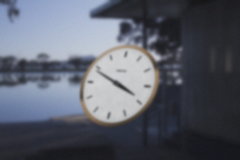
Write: 3:49
